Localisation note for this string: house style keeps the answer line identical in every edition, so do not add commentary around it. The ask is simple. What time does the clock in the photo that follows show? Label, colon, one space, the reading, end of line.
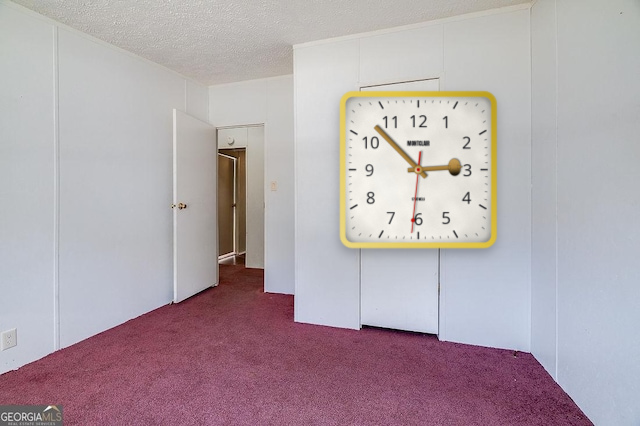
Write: 2:52:31
